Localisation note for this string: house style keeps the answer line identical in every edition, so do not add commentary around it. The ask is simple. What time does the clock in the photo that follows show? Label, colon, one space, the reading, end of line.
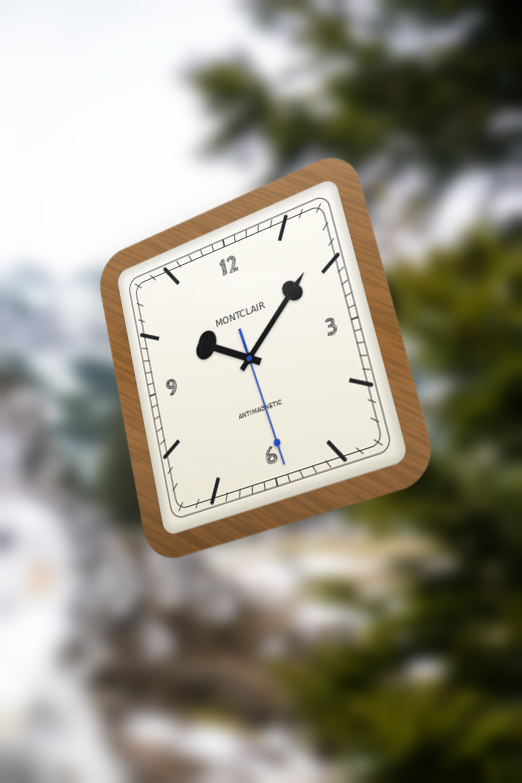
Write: 10:08:29
